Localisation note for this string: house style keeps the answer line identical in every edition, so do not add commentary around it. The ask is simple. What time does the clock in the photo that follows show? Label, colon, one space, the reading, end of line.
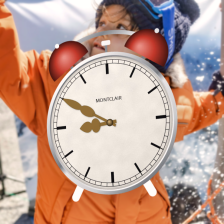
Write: 8:50
